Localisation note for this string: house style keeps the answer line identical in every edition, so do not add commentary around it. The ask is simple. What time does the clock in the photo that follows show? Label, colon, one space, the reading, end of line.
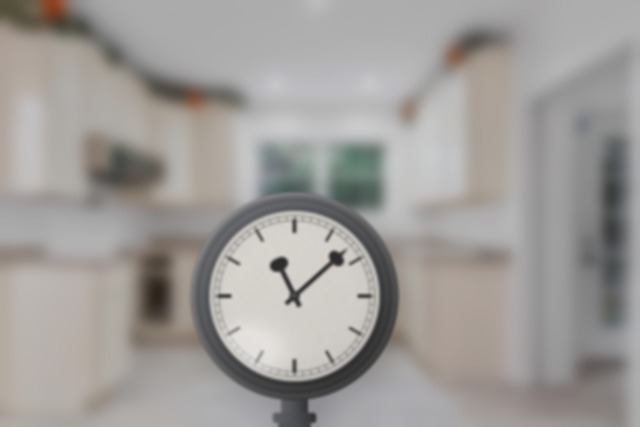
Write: 11:08
